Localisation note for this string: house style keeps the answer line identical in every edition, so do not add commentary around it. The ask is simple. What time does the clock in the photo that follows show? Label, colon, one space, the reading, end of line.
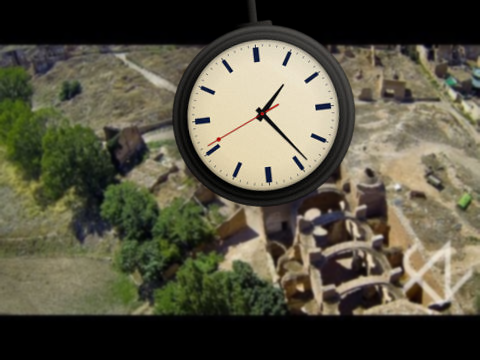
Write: 1:23:41
